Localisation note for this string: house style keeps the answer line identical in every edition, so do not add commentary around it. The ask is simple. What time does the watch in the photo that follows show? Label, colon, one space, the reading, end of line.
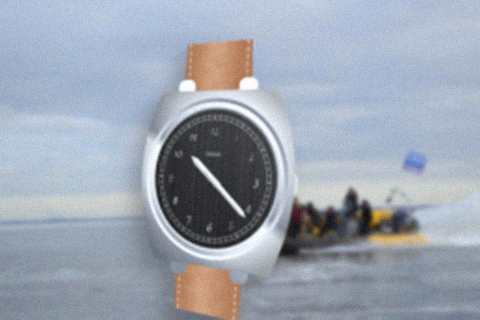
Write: 10:22
